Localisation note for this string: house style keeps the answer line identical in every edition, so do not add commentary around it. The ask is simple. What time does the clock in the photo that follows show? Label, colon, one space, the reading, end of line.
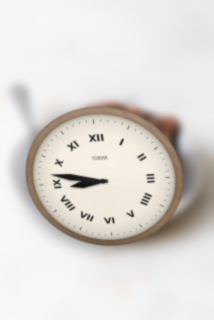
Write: 8:47
